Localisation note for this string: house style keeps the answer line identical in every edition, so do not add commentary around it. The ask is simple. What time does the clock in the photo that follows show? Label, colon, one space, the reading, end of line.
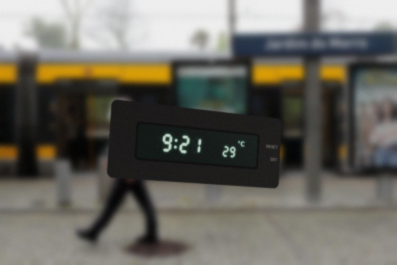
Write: 9:21
